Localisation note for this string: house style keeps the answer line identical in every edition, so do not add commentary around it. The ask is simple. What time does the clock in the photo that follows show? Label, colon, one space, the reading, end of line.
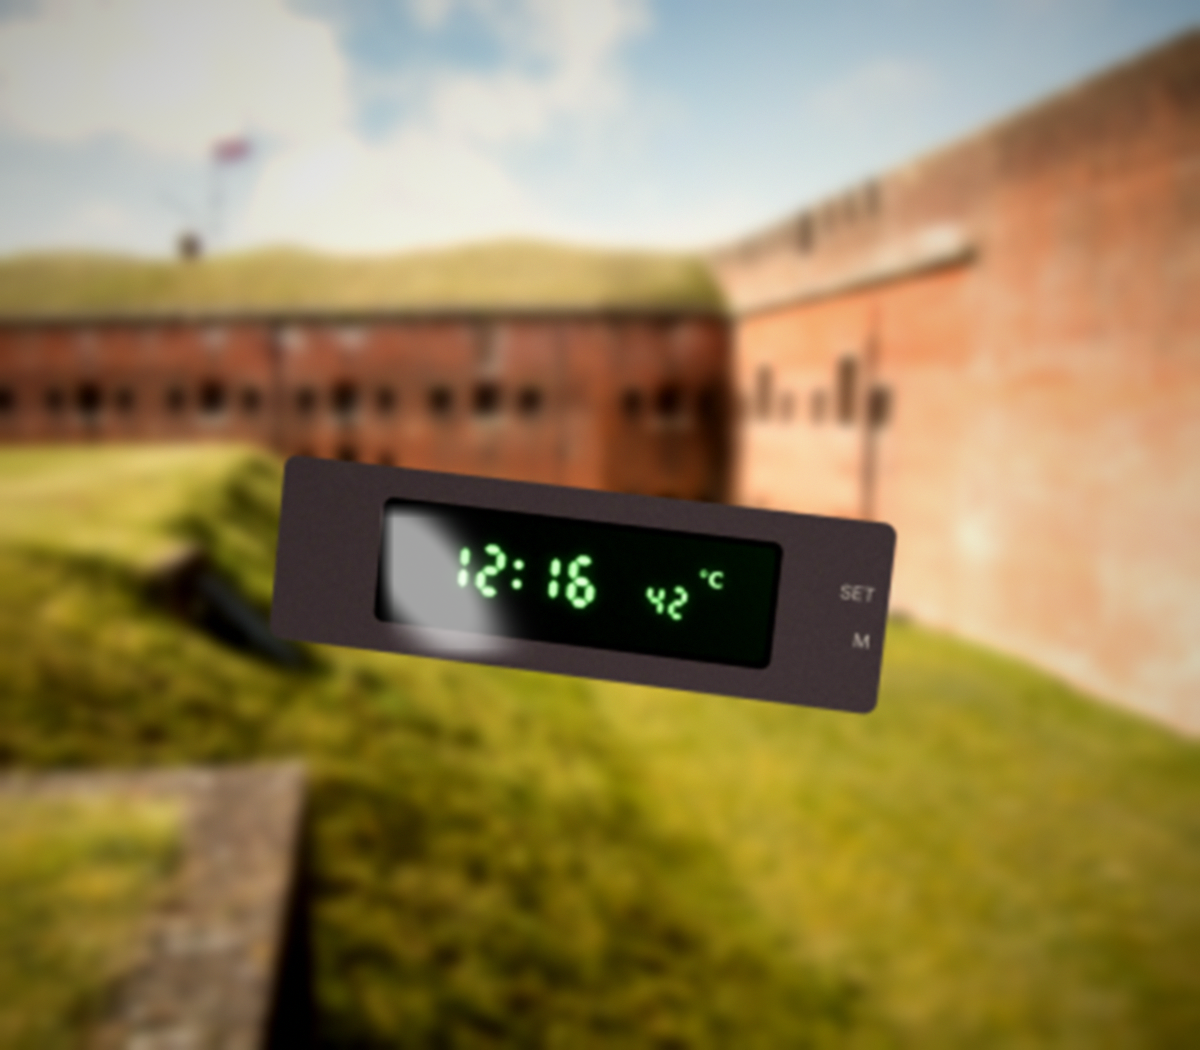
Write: 12:16
